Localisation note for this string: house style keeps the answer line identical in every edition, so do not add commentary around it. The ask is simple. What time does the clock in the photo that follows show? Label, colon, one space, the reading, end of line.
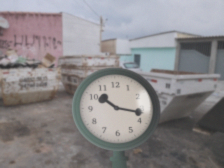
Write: 10:17
